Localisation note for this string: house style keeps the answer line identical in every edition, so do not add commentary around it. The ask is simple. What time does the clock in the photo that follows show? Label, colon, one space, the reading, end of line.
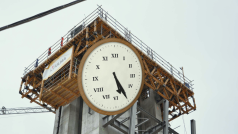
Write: 5:25
